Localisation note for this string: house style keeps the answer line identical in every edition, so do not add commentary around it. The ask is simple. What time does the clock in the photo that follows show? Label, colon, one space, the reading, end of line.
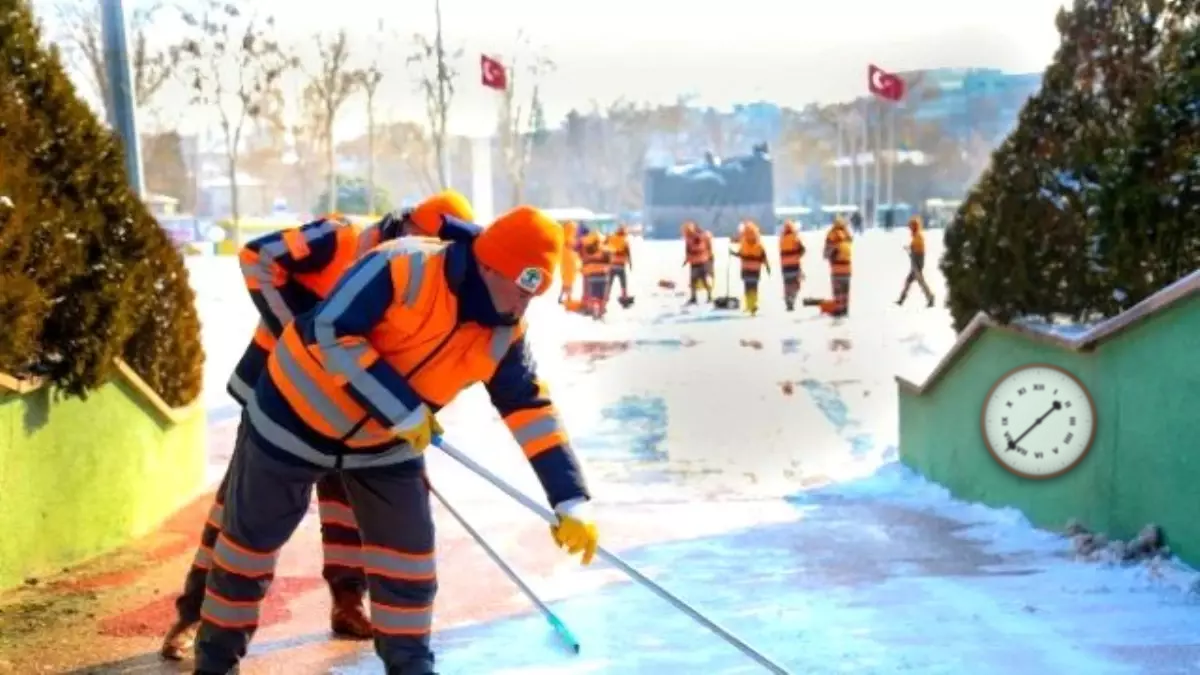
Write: 1:38
